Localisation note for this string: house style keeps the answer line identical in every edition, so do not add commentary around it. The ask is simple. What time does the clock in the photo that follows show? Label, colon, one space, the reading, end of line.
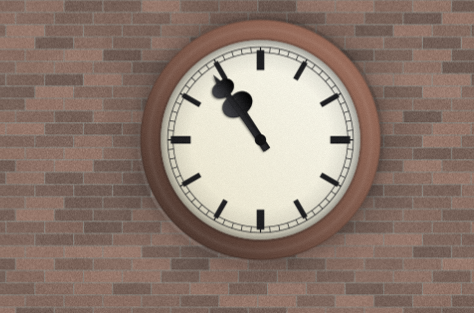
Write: 10:54
